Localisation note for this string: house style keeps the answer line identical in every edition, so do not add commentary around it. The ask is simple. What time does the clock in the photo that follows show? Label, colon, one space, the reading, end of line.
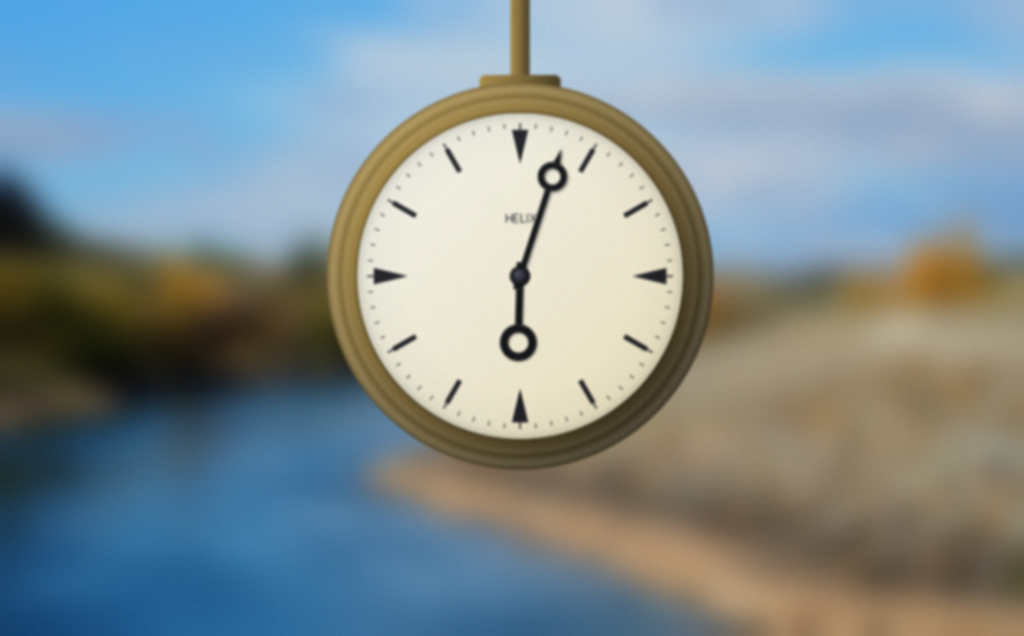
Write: 6:03
